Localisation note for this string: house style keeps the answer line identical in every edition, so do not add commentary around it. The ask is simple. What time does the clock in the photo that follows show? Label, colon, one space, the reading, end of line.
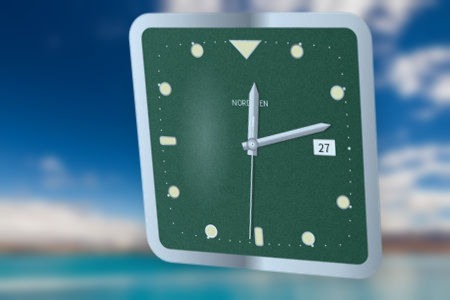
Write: 12:12:31
